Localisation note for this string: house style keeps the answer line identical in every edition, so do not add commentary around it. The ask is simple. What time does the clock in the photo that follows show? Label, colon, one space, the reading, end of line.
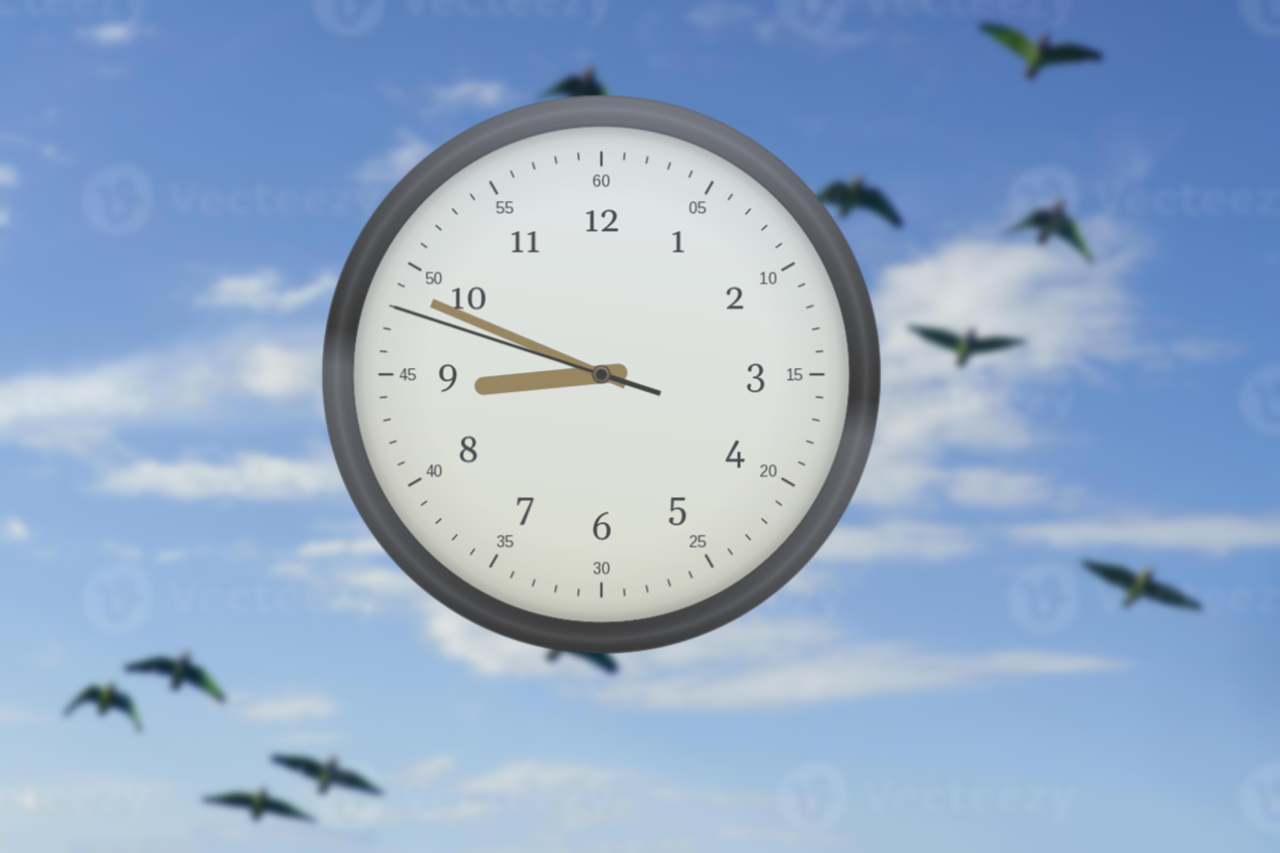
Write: 8:48:48
